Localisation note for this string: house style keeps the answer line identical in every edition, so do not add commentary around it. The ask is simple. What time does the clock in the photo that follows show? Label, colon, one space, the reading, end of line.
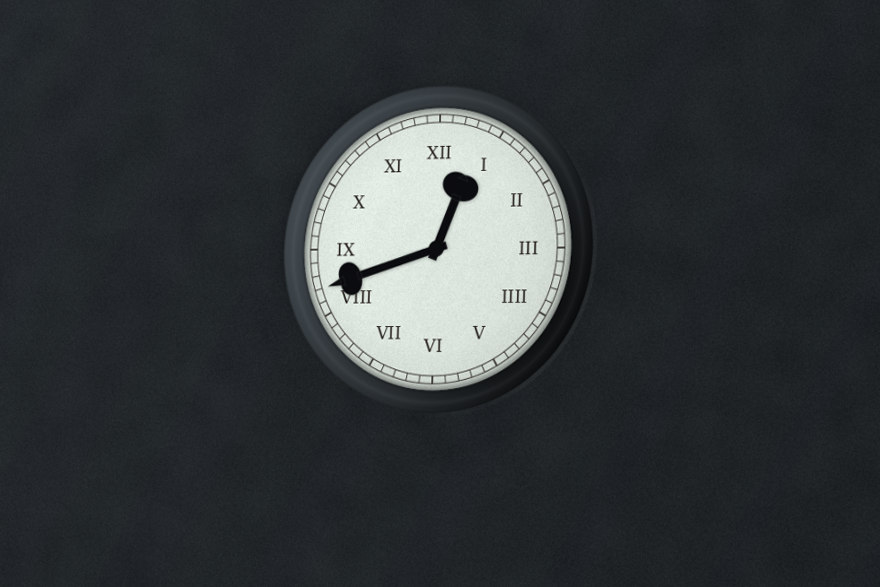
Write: 12:42
